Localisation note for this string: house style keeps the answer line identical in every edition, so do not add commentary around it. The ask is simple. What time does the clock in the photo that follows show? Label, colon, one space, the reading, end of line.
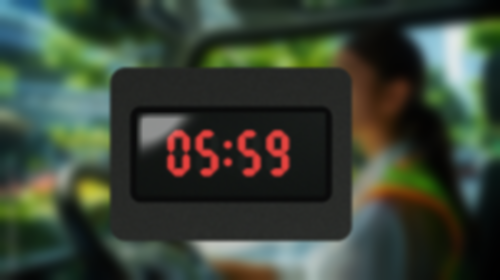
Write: 5:59
